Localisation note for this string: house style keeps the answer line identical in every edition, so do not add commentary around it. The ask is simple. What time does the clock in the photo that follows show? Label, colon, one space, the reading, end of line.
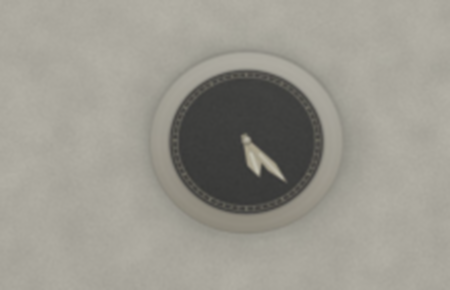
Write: 5:23
